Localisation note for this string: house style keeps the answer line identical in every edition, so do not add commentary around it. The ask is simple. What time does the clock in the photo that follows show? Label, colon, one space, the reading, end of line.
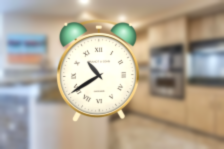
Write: 10:40
